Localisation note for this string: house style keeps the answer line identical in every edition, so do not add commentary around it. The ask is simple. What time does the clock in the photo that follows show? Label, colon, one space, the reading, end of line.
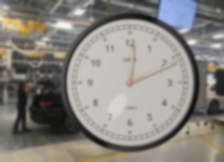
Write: 12:11
